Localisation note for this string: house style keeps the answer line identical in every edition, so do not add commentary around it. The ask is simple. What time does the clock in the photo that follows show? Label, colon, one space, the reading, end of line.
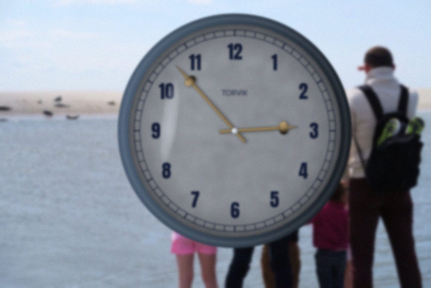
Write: 2:53
